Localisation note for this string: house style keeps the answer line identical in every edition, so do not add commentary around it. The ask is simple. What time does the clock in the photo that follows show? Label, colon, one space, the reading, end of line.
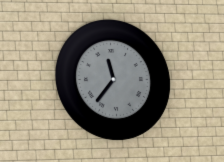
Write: 11:37
